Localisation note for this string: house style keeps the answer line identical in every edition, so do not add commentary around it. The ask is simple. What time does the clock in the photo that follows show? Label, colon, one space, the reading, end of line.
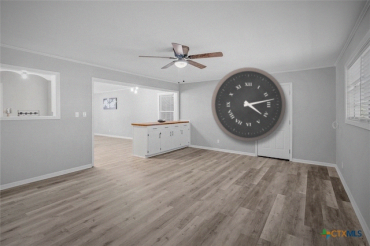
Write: 4:13
